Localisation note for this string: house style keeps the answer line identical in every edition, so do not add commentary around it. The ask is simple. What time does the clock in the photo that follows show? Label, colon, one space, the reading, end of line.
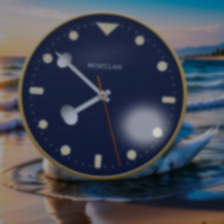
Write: 7:51:27
